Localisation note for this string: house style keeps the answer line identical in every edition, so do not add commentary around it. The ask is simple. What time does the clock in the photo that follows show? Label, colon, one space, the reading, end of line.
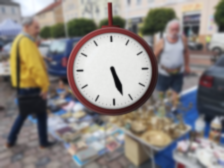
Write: 5:27
